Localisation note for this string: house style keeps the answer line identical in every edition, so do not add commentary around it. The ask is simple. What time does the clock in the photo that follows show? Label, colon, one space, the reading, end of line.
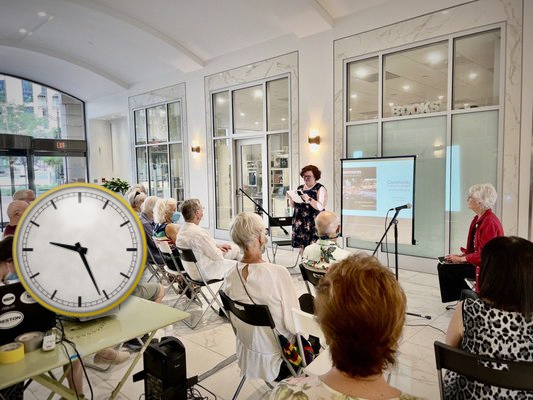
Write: 9:26
